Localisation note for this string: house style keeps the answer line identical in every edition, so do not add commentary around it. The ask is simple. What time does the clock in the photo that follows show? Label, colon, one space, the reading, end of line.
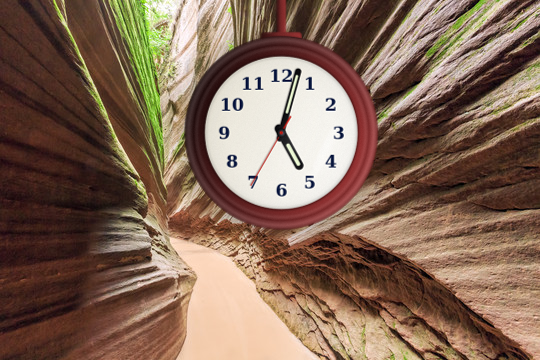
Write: 5:02:35
